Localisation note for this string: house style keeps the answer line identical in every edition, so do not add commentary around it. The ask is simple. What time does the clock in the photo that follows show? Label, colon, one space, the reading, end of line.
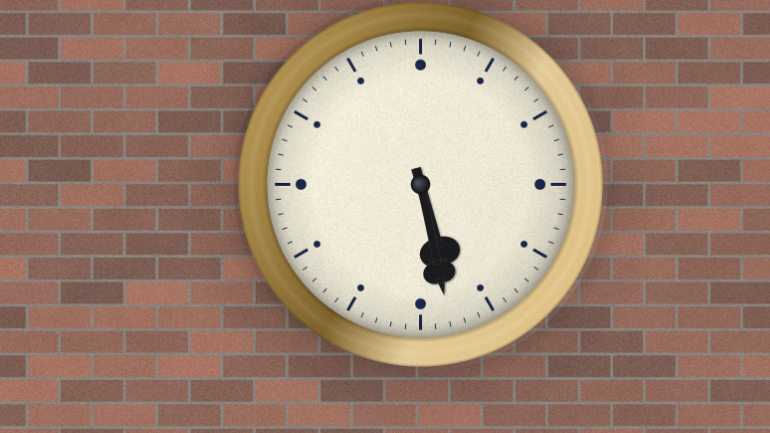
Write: 5:28
